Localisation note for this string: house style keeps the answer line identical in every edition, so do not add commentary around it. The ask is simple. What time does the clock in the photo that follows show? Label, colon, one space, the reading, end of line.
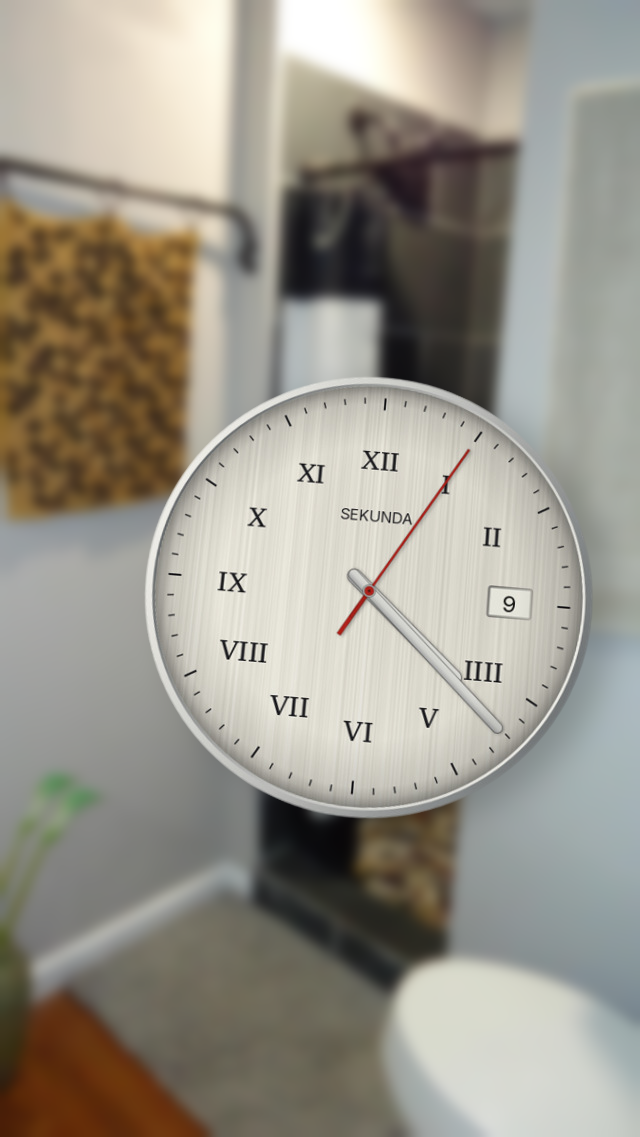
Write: 4:22:05
